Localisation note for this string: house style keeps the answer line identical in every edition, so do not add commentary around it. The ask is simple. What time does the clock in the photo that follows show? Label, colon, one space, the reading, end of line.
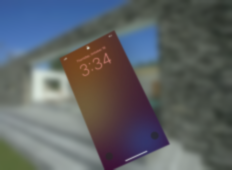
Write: 3:34
